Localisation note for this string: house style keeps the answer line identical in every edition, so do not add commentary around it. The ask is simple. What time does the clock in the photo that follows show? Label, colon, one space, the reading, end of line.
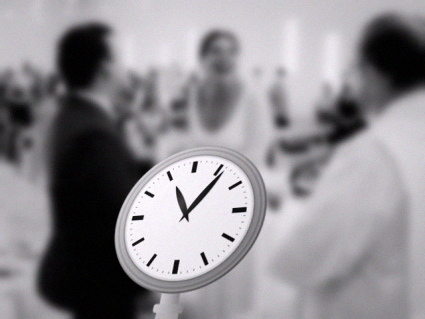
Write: 11:06
